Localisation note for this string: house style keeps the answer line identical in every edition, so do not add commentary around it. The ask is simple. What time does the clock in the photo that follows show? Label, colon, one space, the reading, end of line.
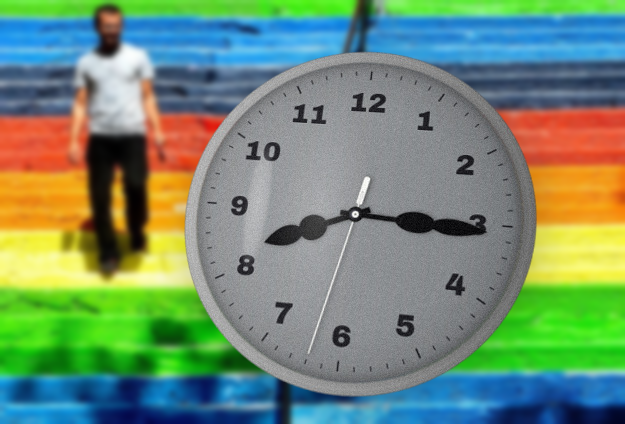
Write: 8:15:32
